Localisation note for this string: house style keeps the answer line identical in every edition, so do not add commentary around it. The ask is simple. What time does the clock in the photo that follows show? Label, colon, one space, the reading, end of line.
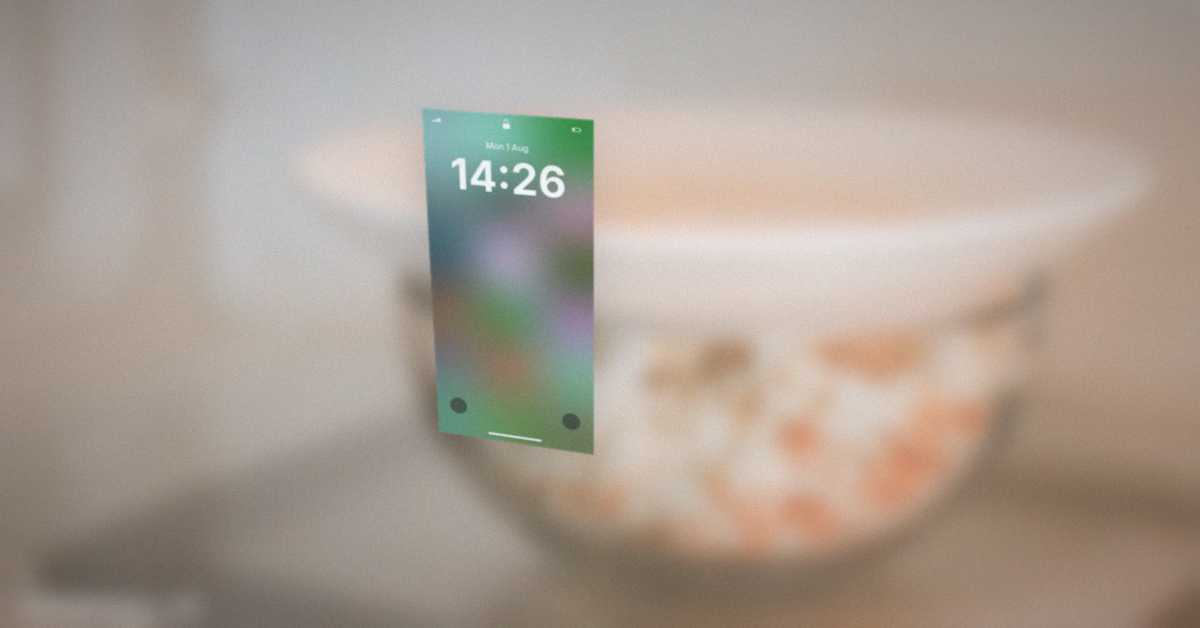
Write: 14:26
